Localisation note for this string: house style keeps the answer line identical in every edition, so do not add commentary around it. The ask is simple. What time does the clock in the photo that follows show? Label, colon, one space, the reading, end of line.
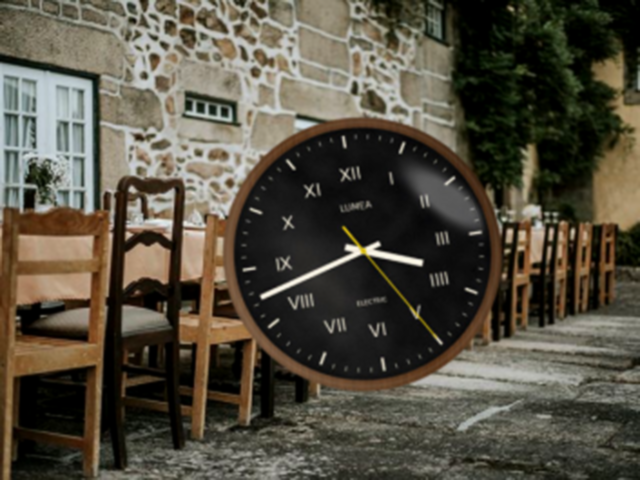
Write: 3:42:25
